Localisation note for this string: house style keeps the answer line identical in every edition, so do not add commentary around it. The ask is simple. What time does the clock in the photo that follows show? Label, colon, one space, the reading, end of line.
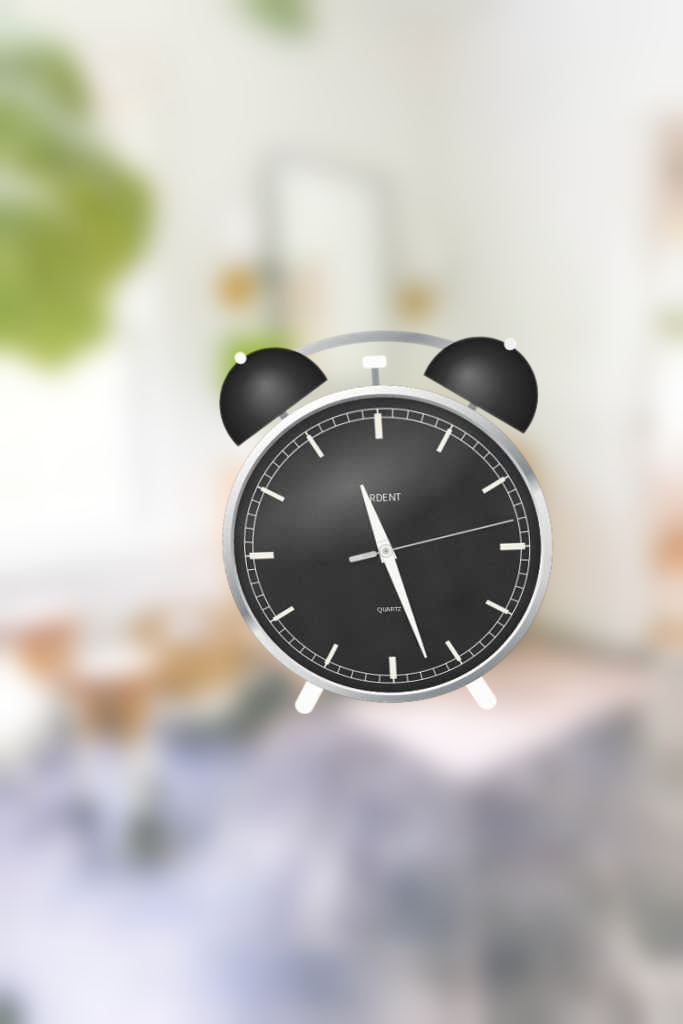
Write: 11:27:13
